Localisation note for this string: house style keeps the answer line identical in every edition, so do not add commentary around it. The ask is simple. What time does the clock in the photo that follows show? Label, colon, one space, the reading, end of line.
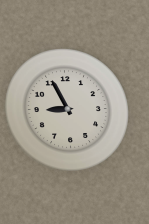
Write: 8:56
